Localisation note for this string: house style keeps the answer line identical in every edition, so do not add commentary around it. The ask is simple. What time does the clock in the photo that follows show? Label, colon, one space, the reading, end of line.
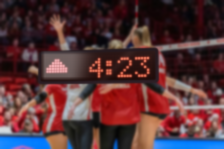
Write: 4:23
